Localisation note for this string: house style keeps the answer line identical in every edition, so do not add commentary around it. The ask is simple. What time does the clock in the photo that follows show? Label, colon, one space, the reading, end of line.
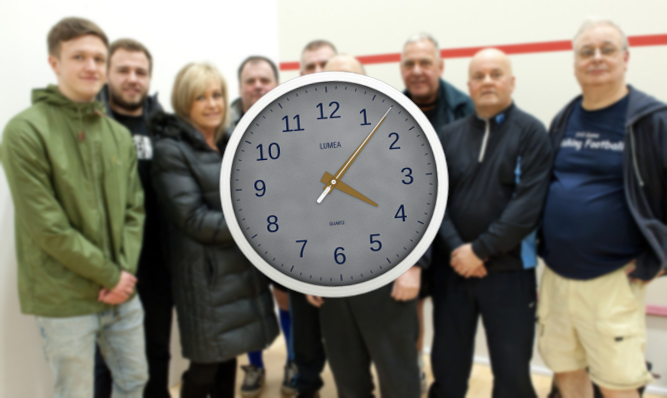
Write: 4:07:07
